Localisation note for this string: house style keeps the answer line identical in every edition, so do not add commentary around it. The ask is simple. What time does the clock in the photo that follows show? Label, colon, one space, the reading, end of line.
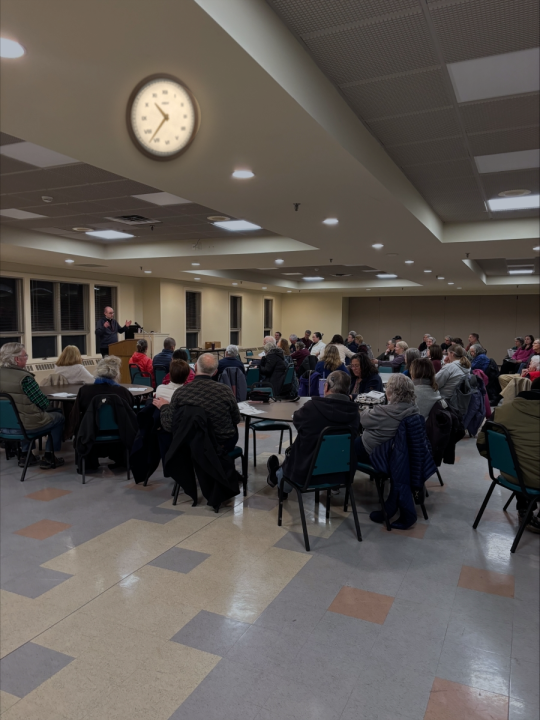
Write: 10:37
